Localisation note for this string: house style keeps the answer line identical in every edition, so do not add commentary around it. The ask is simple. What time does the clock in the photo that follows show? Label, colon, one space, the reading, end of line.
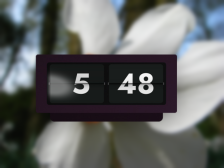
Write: 5:48
